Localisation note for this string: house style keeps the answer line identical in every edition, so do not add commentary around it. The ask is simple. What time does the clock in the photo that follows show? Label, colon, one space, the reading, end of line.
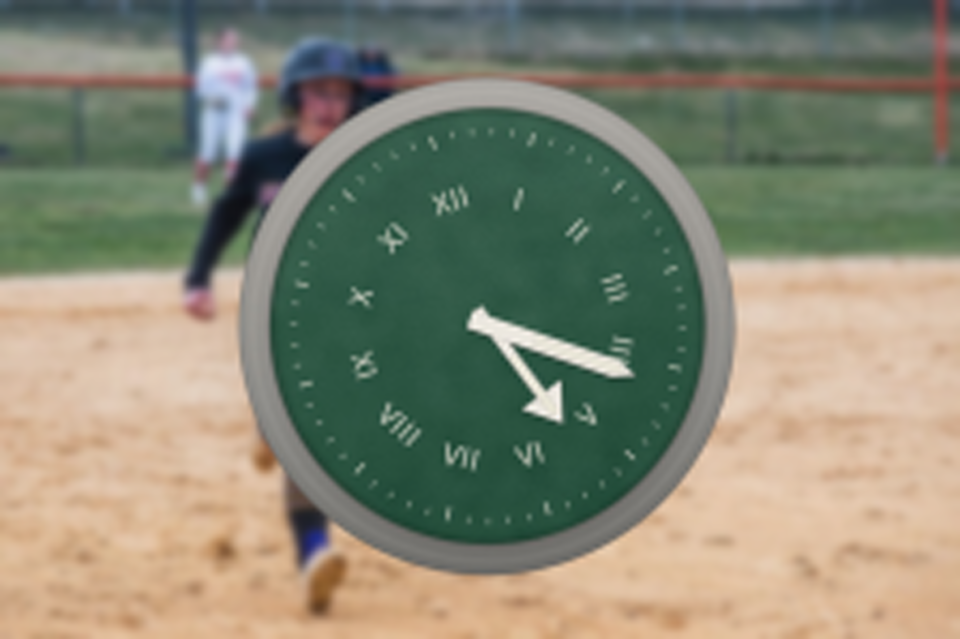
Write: 5:21
